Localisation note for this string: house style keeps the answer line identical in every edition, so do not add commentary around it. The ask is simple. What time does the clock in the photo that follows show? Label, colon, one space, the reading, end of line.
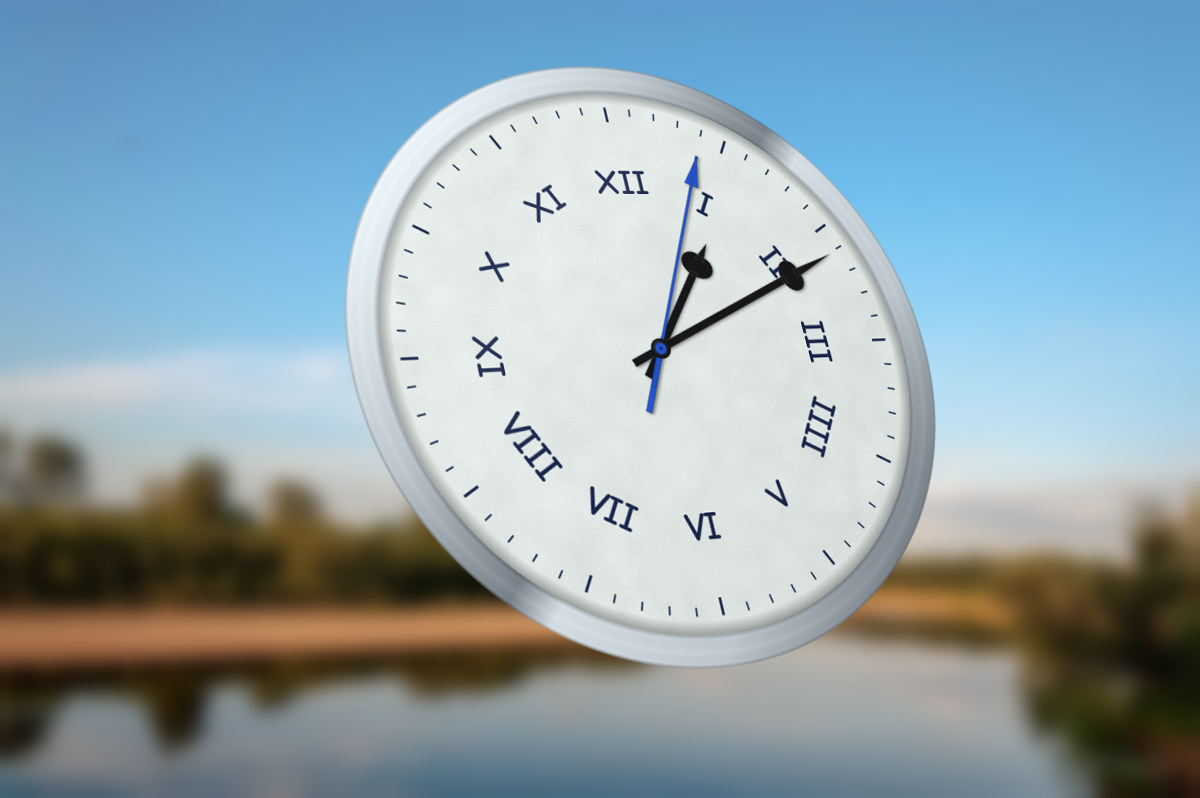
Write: 1:11:04
